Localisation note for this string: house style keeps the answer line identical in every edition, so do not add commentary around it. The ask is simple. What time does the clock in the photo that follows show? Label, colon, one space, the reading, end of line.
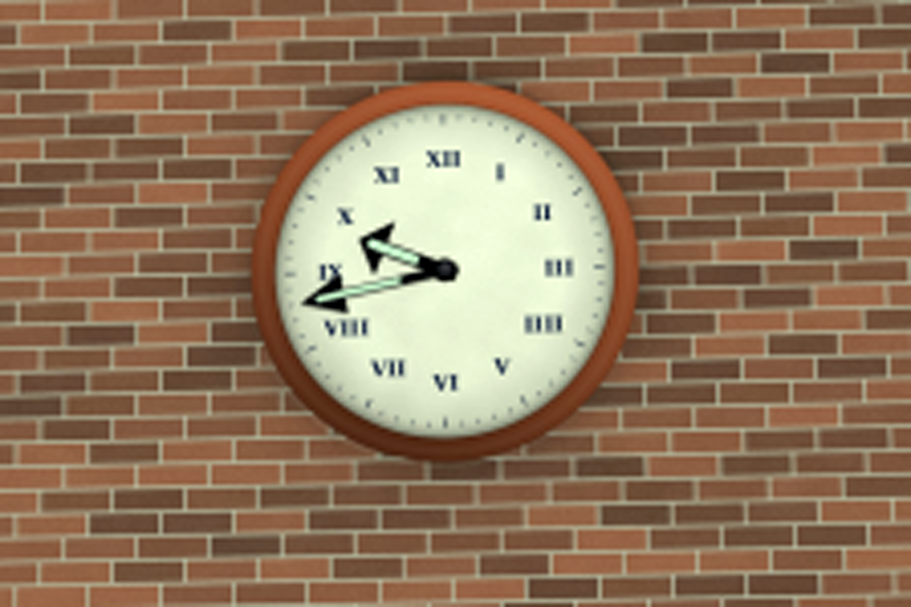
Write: 9:43
